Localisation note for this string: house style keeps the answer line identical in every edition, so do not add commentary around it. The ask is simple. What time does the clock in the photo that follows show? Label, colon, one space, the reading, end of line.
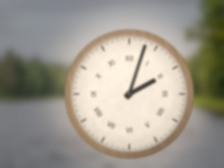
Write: 2:03
